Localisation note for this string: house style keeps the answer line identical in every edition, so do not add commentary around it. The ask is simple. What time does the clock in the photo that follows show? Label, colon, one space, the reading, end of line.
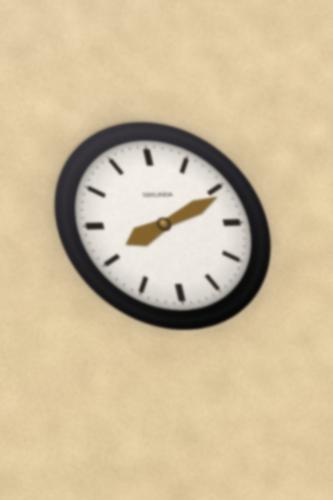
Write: 8:11
